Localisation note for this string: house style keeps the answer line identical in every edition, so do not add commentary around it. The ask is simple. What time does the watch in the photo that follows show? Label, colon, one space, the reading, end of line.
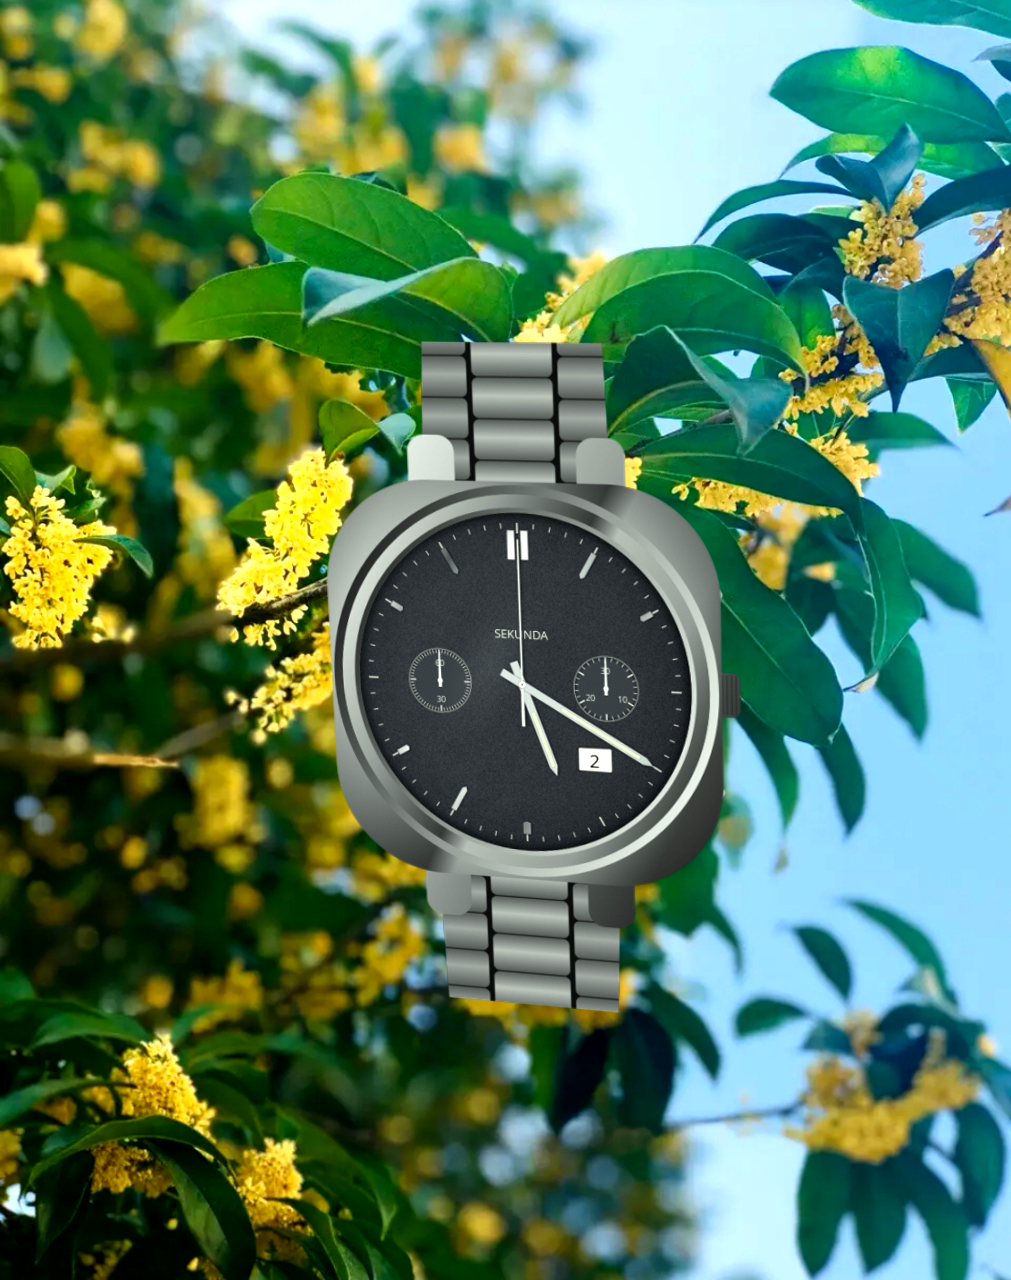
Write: 5:20
